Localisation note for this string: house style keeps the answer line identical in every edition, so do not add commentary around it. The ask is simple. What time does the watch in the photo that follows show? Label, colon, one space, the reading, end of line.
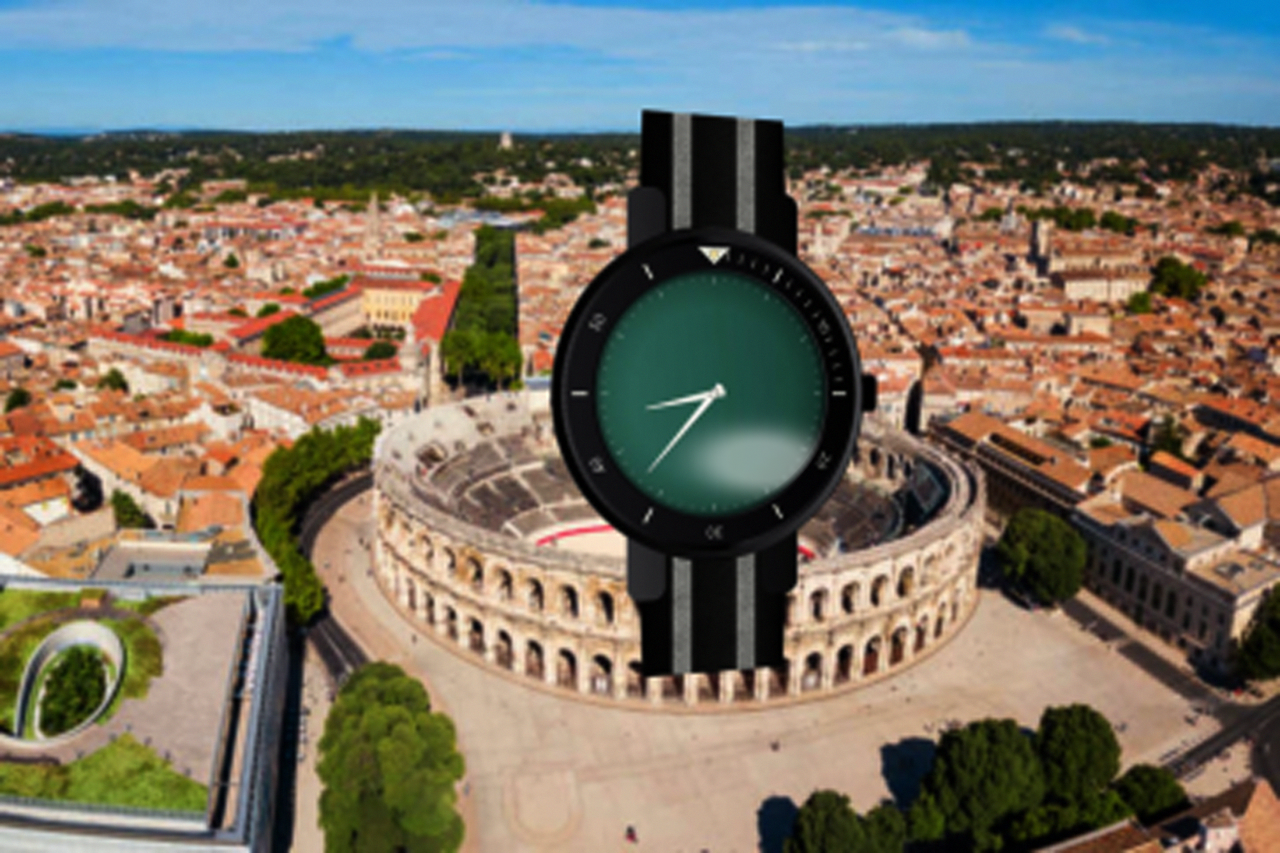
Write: 8:37
